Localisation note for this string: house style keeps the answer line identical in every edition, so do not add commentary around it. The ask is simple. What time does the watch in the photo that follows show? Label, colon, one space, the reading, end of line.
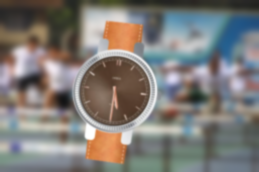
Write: 5:30
